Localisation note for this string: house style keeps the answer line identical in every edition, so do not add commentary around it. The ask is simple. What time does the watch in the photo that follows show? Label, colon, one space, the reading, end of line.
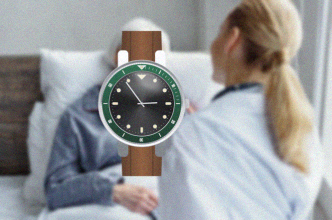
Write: 2:54
